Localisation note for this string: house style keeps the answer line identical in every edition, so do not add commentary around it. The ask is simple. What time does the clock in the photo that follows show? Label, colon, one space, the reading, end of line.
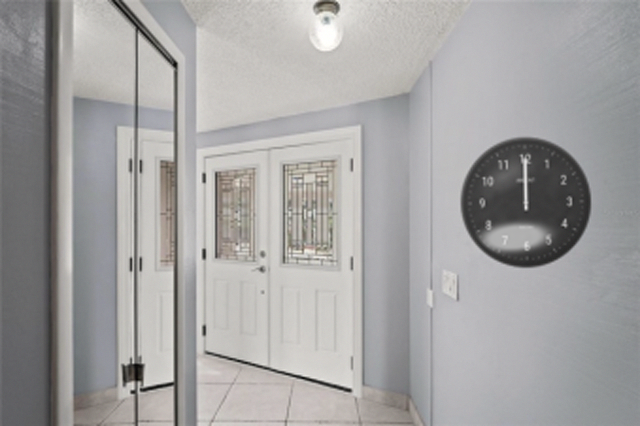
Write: 12:00
